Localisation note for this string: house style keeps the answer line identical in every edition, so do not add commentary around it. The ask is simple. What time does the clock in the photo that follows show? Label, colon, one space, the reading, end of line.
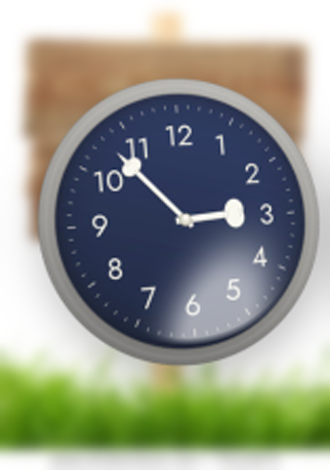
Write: 2:53
